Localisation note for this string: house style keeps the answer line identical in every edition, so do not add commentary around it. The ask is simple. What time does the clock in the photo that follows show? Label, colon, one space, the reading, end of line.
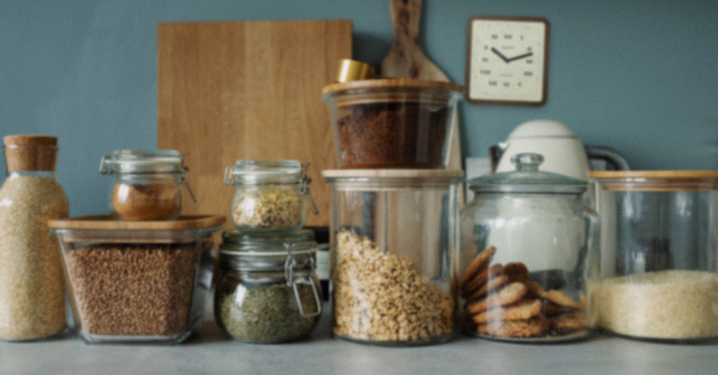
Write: 10:12
